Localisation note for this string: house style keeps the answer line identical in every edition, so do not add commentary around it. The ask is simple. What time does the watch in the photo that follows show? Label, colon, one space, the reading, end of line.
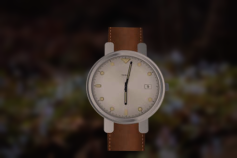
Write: 6:02
